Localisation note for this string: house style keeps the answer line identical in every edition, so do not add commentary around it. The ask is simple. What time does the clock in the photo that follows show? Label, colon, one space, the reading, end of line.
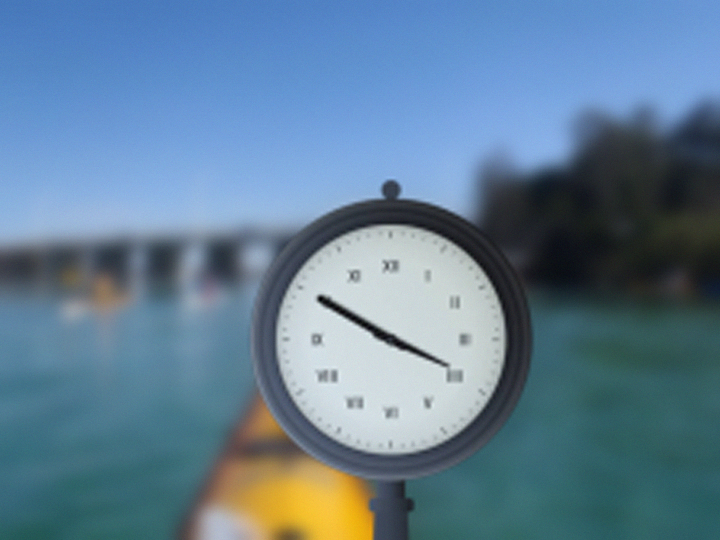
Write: 3:50
